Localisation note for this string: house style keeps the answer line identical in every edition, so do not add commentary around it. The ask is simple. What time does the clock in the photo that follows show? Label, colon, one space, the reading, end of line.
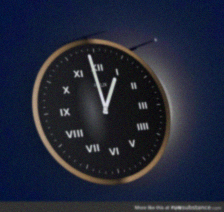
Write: 12:59
